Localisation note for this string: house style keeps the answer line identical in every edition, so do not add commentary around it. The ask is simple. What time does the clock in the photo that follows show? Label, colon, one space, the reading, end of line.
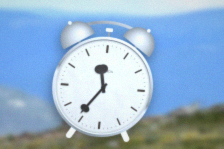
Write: 11:36
